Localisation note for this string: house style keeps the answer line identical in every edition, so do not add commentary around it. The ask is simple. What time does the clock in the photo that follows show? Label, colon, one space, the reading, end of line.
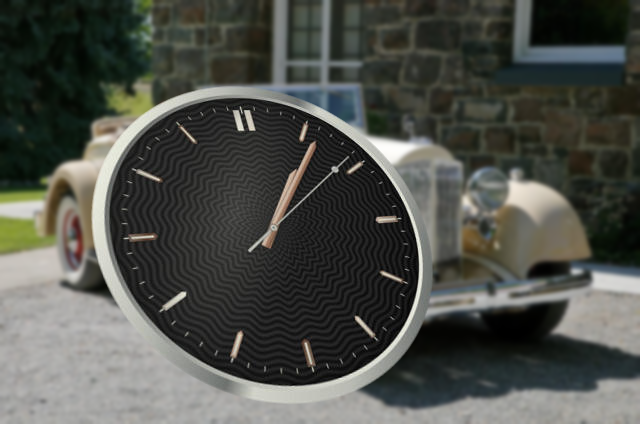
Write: 1:06:09
